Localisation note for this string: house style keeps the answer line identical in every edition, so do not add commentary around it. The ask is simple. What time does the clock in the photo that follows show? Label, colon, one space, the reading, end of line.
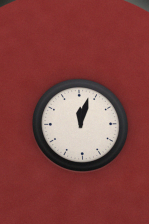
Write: 12:03
